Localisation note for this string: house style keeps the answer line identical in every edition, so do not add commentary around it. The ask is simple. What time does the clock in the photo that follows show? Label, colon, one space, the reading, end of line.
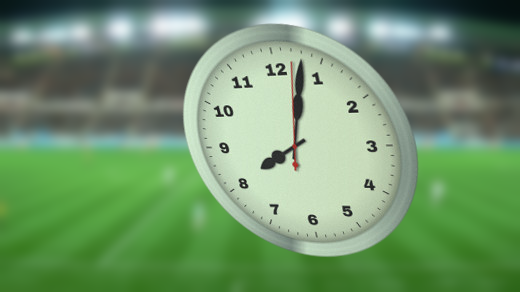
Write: 8:03:02
